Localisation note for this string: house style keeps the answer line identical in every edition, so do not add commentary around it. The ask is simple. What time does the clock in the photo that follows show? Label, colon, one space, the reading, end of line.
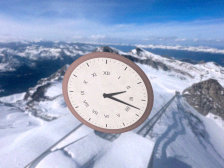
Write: 2:18
